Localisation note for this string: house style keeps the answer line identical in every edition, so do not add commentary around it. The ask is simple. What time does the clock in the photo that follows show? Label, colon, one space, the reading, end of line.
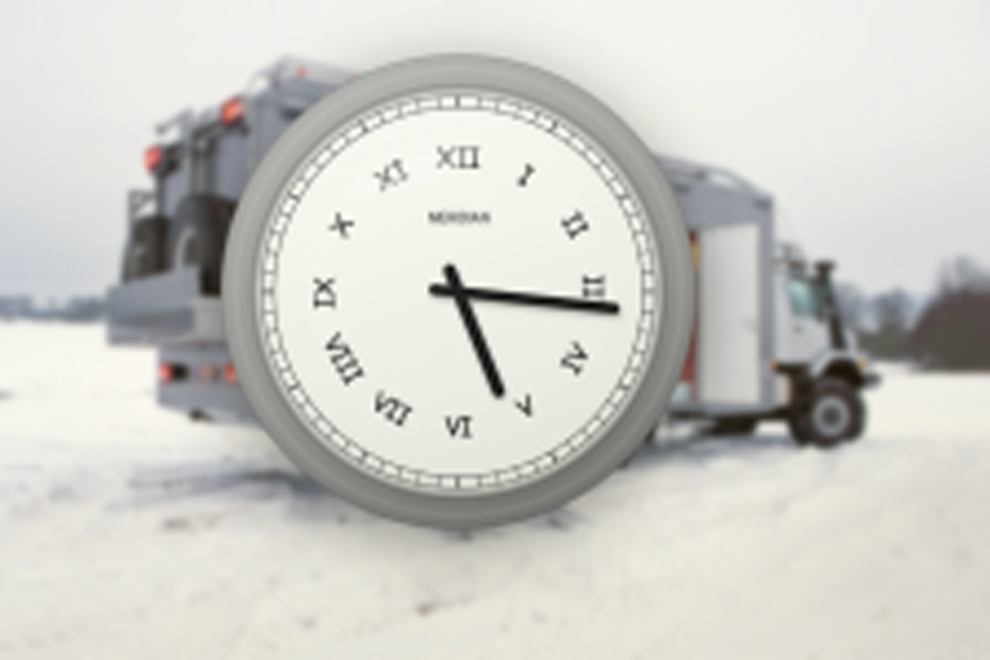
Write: 5:16
